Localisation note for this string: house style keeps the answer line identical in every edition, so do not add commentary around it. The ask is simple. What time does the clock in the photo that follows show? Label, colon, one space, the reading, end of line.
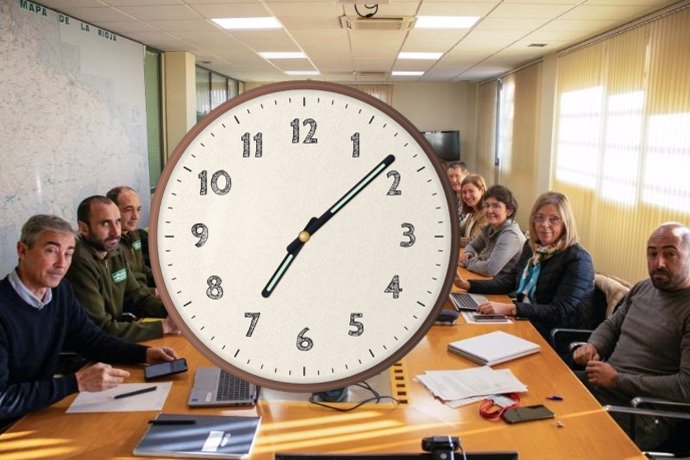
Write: 7:08
